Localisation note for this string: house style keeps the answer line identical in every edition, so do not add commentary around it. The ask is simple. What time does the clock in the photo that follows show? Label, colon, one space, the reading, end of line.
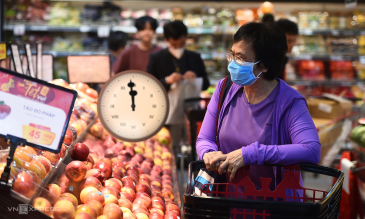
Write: 11:59
